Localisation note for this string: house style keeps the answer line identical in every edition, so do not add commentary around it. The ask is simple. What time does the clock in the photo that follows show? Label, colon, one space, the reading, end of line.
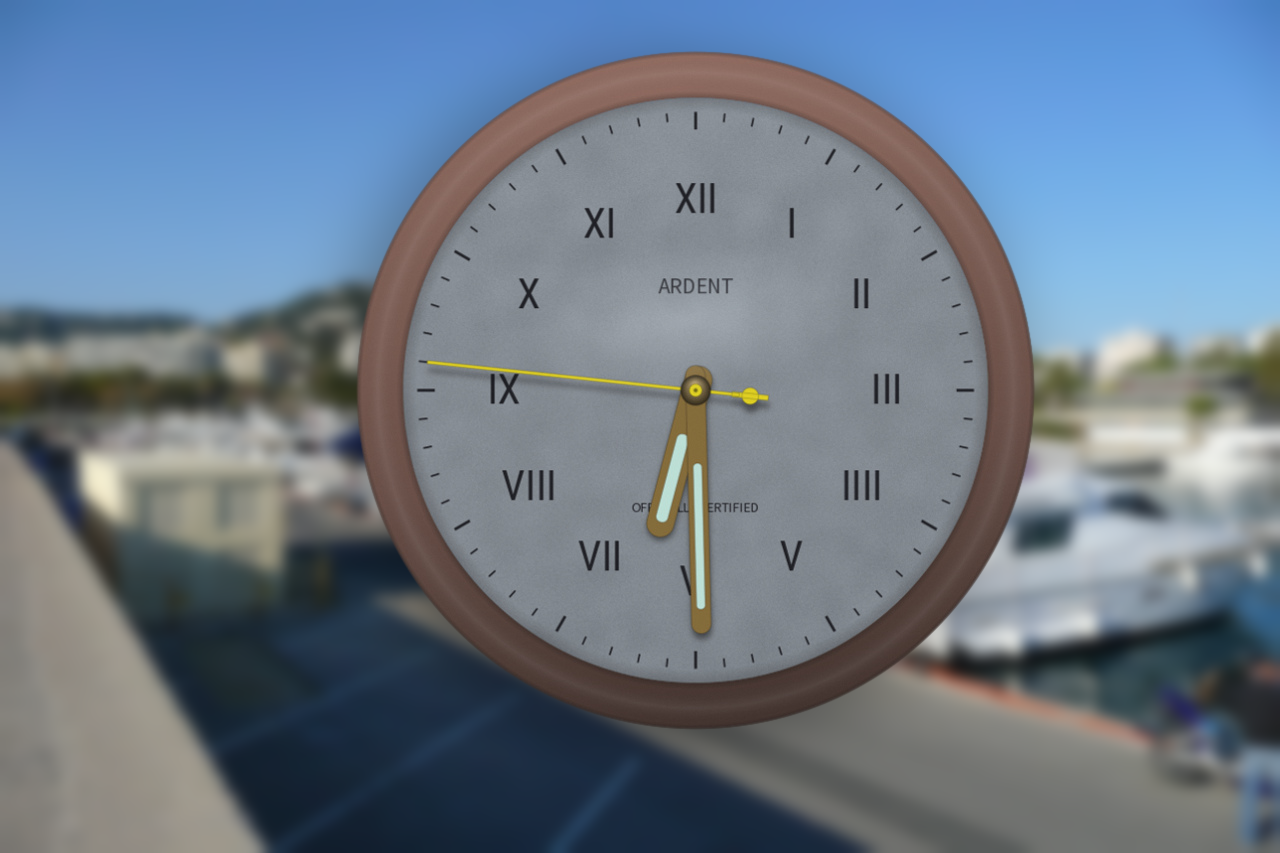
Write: 6:29:46
